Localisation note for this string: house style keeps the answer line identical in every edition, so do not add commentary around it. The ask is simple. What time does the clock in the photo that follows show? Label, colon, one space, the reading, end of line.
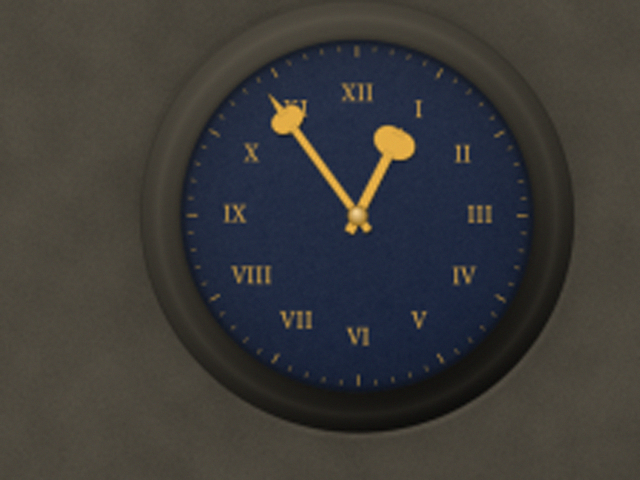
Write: 12:54
